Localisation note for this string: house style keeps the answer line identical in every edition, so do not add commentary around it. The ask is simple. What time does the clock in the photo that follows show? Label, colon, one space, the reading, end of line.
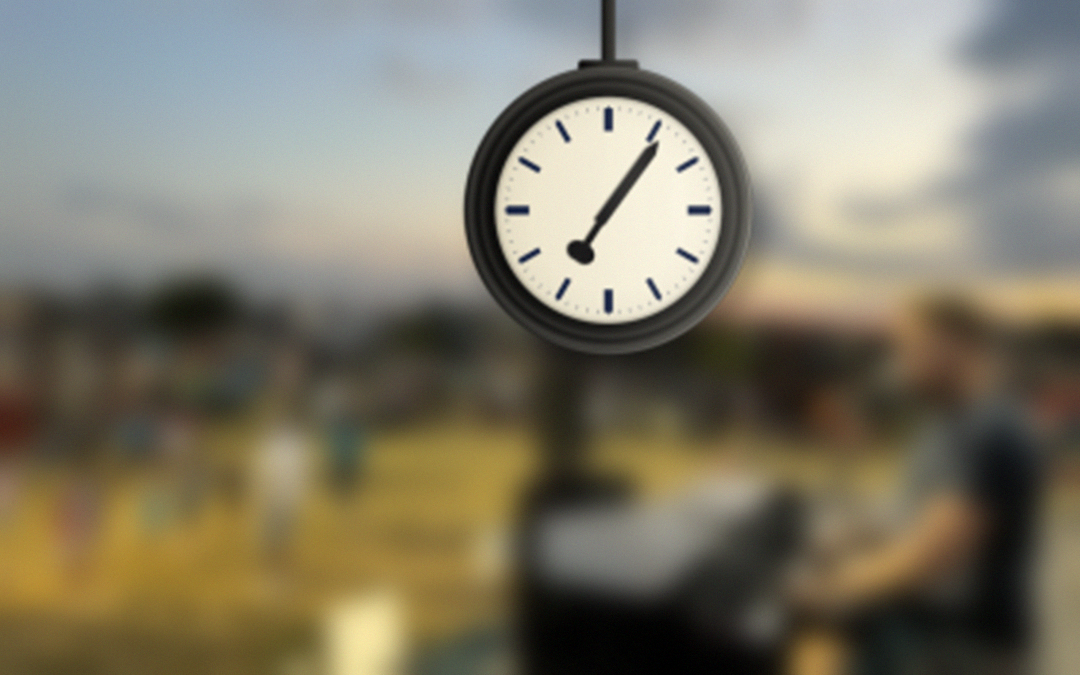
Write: 7:06
